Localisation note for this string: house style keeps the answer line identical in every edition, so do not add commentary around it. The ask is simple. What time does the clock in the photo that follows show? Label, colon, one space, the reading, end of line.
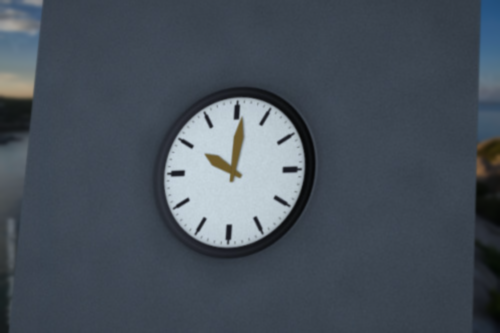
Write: 10:01
